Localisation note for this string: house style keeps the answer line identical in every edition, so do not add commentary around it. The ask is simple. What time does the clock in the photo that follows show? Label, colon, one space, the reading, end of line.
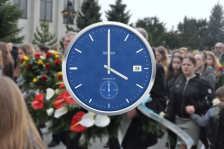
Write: 4:00
